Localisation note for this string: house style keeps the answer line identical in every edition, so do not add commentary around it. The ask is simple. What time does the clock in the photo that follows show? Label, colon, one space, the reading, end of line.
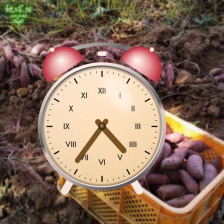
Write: 4:36
